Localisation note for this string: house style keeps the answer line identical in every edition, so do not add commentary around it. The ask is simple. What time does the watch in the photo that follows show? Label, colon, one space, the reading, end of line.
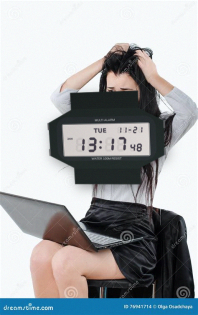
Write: 13:17:48
